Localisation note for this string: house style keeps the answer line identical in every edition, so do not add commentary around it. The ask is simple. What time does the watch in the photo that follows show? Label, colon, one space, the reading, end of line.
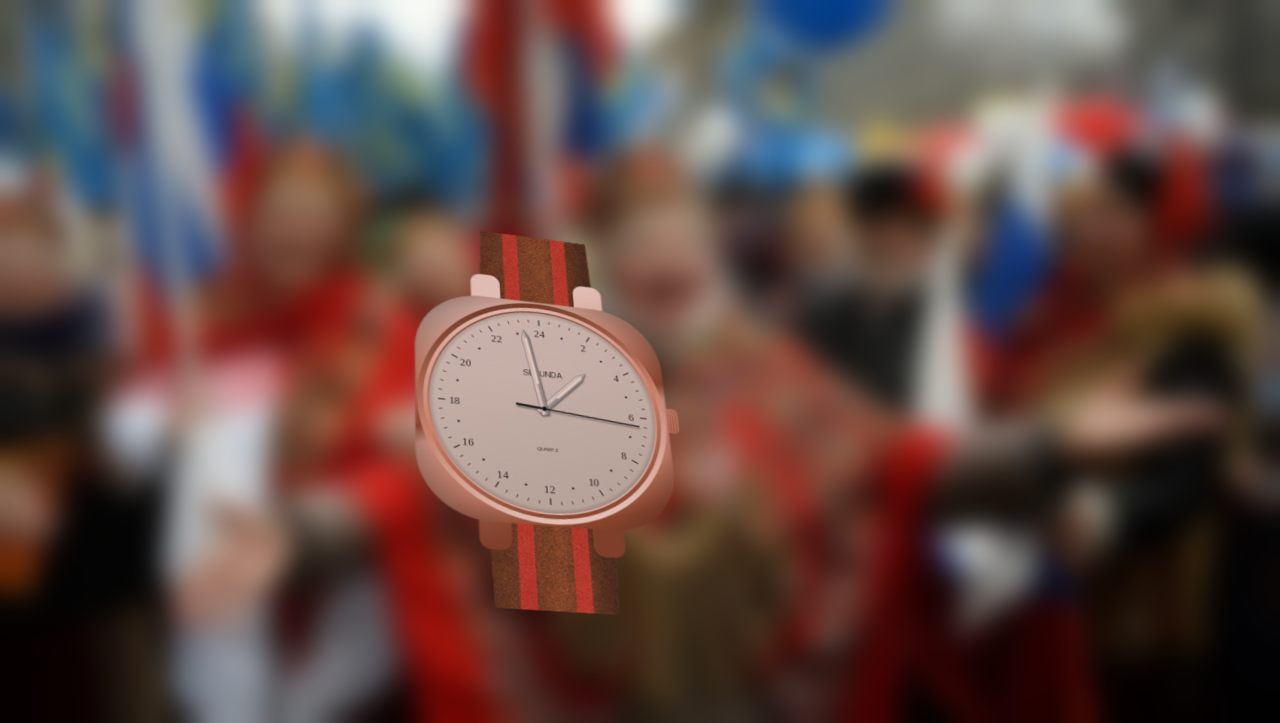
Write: 2:58:16
